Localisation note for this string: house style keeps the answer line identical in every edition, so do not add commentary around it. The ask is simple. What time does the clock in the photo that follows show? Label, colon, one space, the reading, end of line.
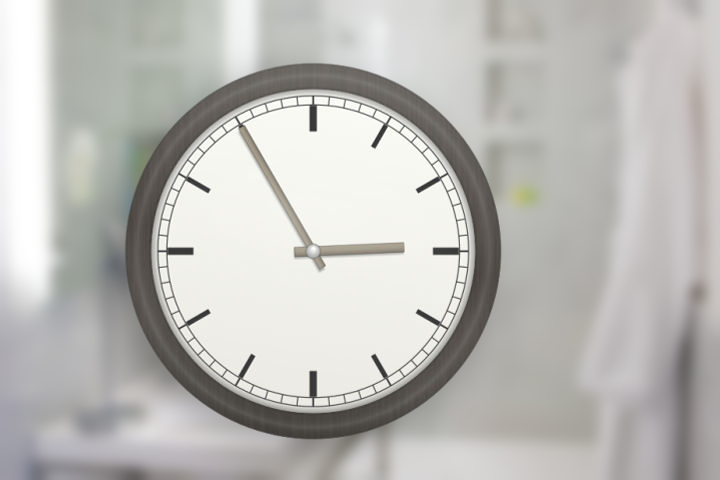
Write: 2:55
